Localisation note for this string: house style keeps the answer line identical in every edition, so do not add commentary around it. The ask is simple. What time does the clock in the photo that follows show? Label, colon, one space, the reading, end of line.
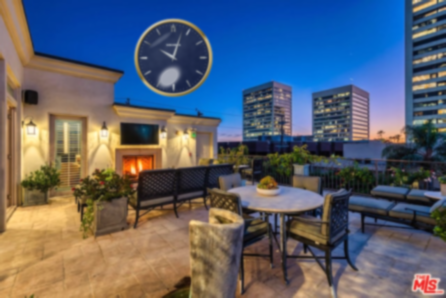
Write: 10:03
